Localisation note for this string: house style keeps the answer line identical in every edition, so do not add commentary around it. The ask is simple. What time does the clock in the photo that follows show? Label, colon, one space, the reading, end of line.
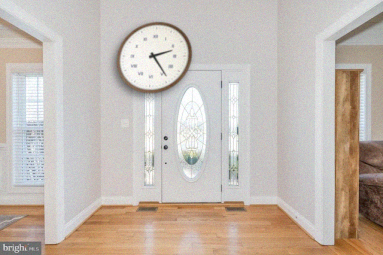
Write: 2:24
